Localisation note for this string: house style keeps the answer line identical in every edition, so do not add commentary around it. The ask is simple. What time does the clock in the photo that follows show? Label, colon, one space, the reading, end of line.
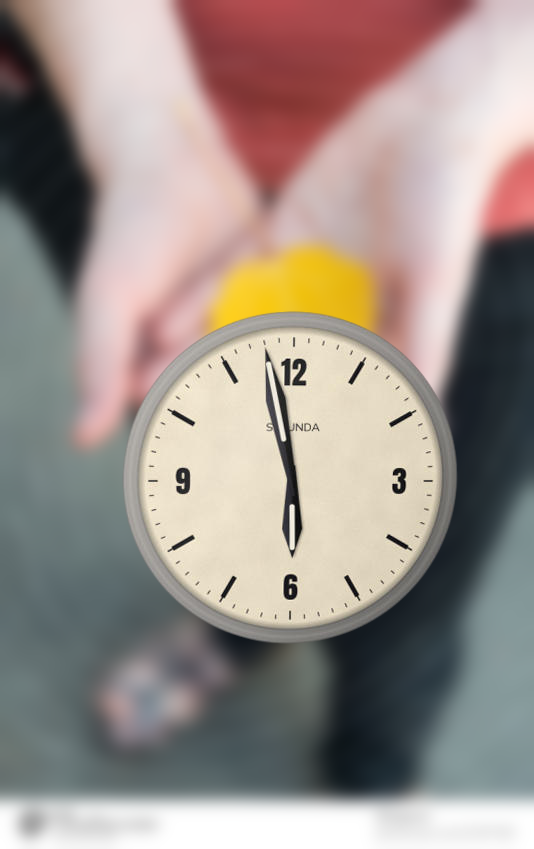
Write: 5:58
